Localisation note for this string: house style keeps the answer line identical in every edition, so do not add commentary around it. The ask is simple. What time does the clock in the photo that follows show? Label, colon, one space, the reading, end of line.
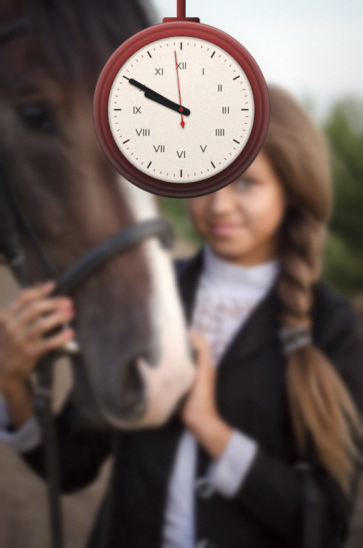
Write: 9:49:59
